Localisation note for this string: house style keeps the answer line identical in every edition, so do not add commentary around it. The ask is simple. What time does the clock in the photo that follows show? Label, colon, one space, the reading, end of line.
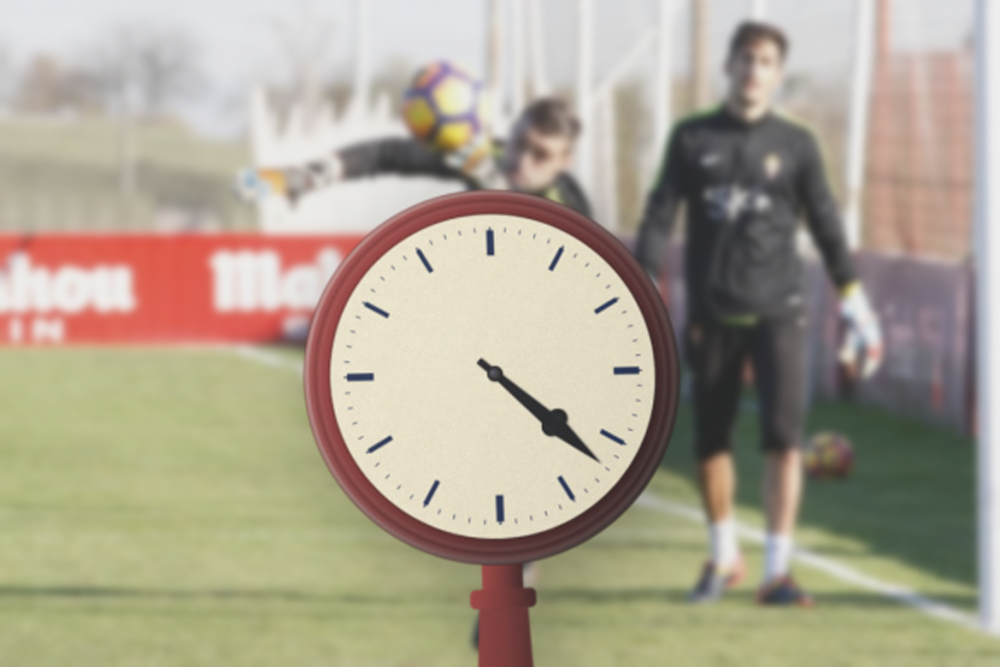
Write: 4:22
